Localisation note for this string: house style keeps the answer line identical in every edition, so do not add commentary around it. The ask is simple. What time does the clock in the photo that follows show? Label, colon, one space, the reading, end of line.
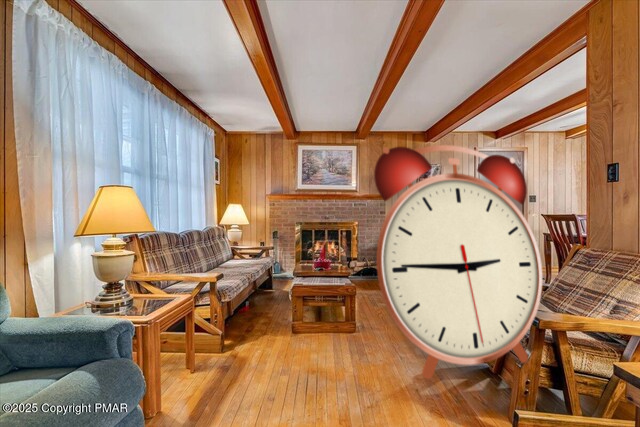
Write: 2:45:29
